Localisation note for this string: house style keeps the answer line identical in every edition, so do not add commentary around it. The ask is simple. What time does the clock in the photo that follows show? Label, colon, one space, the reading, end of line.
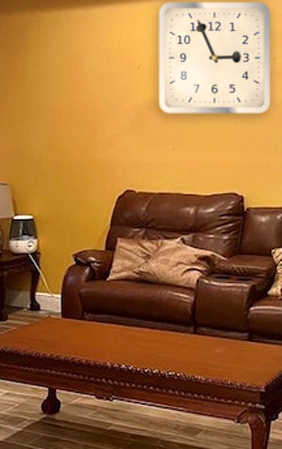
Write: 2:56
